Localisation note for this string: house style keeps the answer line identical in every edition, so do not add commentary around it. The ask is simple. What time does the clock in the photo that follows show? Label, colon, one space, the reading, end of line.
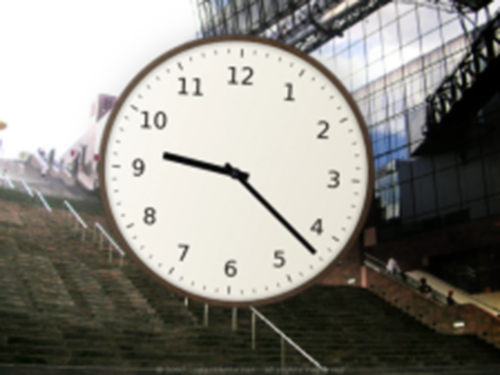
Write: 9:22
